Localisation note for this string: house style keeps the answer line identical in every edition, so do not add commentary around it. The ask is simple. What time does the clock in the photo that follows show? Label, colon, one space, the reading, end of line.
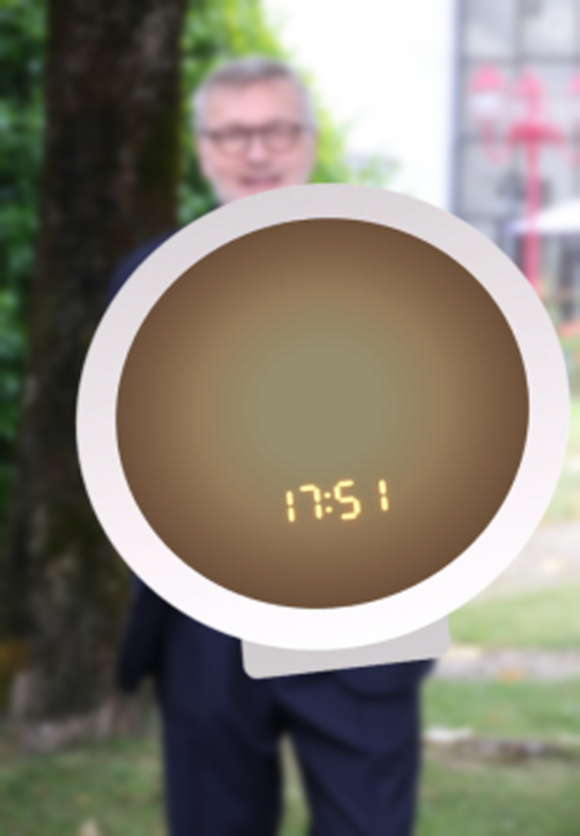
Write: 17:51
